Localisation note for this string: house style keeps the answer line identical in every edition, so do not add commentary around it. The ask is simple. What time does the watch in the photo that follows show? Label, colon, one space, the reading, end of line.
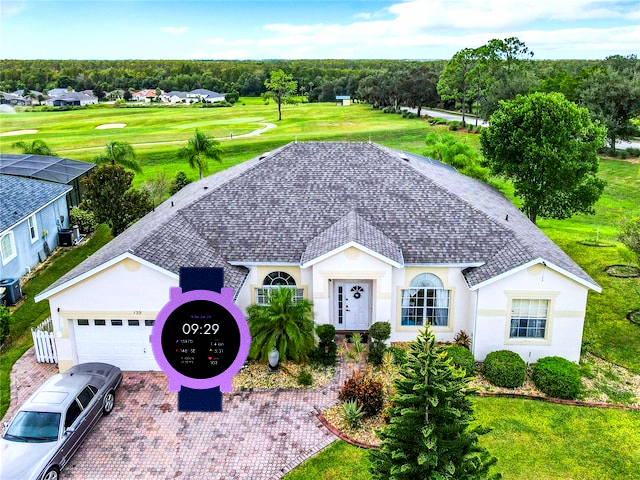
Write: 9:29
